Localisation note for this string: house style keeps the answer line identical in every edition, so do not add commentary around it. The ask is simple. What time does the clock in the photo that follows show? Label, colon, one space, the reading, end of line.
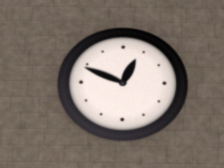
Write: 12:49
